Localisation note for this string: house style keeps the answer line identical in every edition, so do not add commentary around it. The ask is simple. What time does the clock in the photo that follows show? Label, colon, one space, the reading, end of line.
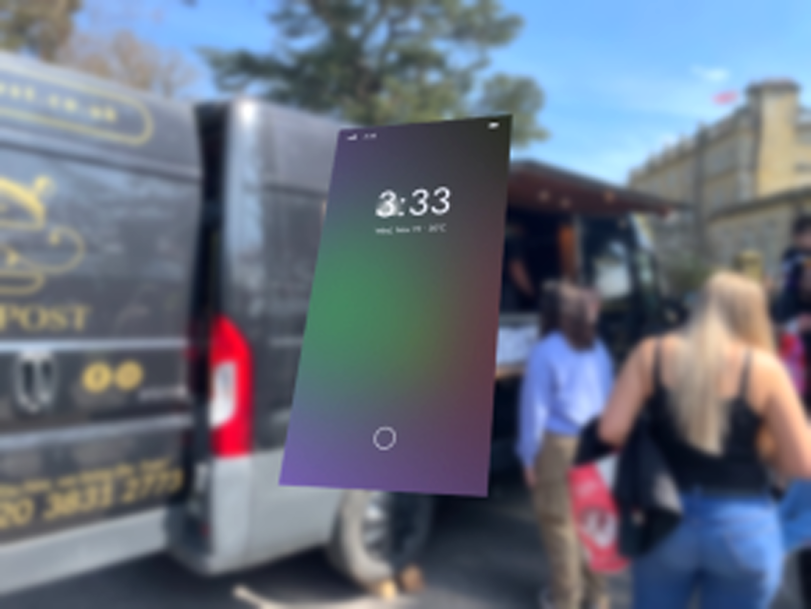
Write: 3:33
